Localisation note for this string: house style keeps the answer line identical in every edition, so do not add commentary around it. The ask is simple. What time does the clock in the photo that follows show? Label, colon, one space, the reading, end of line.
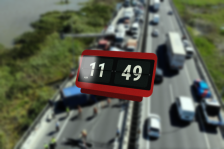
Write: 11:49
